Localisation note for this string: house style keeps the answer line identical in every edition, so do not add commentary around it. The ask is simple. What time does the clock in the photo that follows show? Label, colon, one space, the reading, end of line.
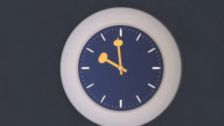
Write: 9:59
